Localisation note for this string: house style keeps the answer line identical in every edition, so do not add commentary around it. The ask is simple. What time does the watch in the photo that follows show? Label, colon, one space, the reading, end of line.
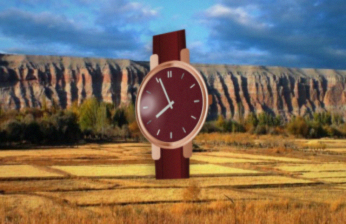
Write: 7:56
